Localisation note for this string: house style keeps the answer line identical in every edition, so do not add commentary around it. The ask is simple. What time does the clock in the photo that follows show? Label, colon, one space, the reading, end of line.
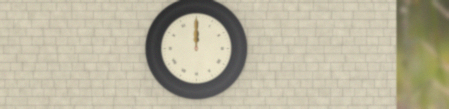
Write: 12:00
